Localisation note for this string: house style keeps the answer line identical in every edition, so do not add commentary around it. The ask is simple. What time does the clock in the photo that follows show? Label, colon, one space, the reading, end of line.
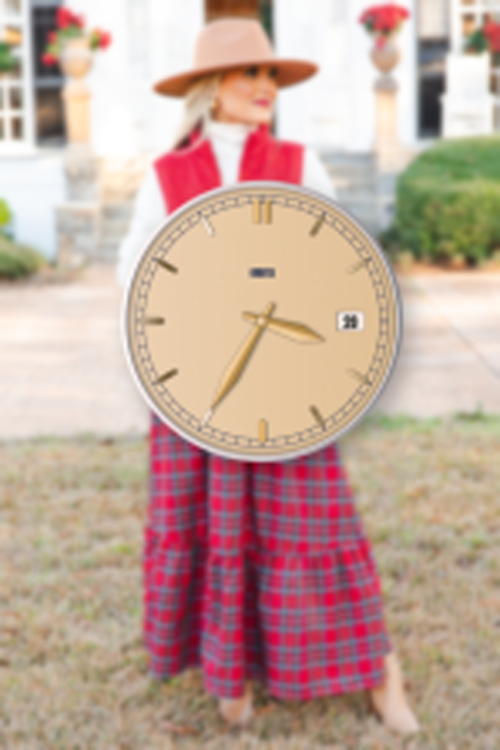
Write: 3:35
